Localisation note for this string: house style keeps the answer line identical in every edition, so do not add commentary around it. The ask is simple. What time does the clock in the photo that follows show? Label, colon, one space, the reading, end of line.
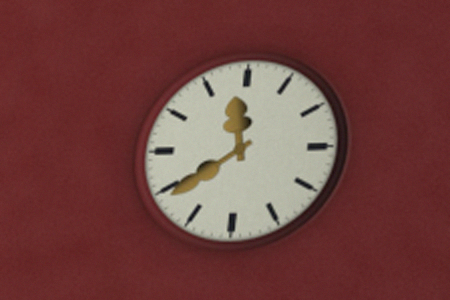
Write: 11:39
